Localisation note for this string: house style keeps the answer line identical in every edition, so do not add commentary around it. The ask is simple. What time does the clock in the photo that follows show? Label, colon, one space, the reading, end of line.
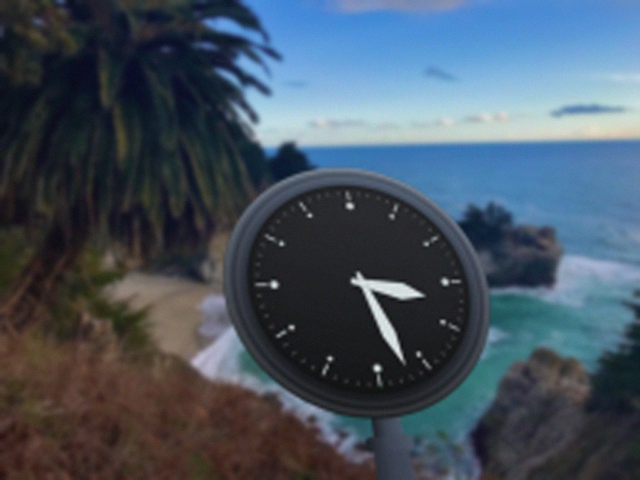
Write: 3:27
